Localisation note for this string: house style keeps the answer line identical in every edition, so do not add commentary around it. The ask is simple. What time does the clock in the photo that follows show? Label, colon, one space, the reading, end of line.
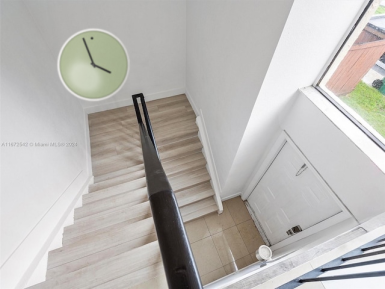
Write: 3:57
